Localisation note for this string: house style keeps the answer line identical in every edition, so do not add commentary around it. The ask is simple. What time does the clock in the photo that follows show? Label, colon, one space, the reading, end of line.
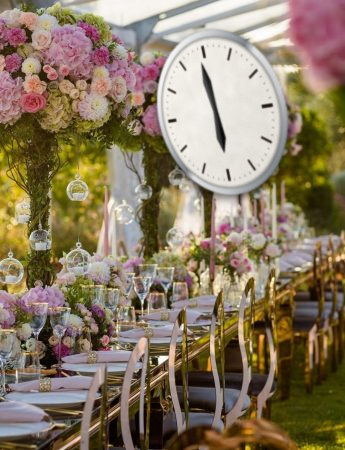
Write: 5:59
